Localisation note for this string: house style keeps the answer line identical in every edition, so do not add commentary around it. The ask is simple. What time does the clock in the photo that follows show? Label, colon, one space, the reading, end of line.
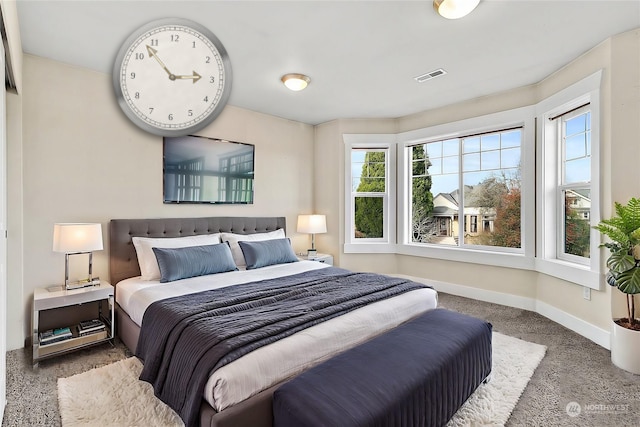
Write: 2:53
